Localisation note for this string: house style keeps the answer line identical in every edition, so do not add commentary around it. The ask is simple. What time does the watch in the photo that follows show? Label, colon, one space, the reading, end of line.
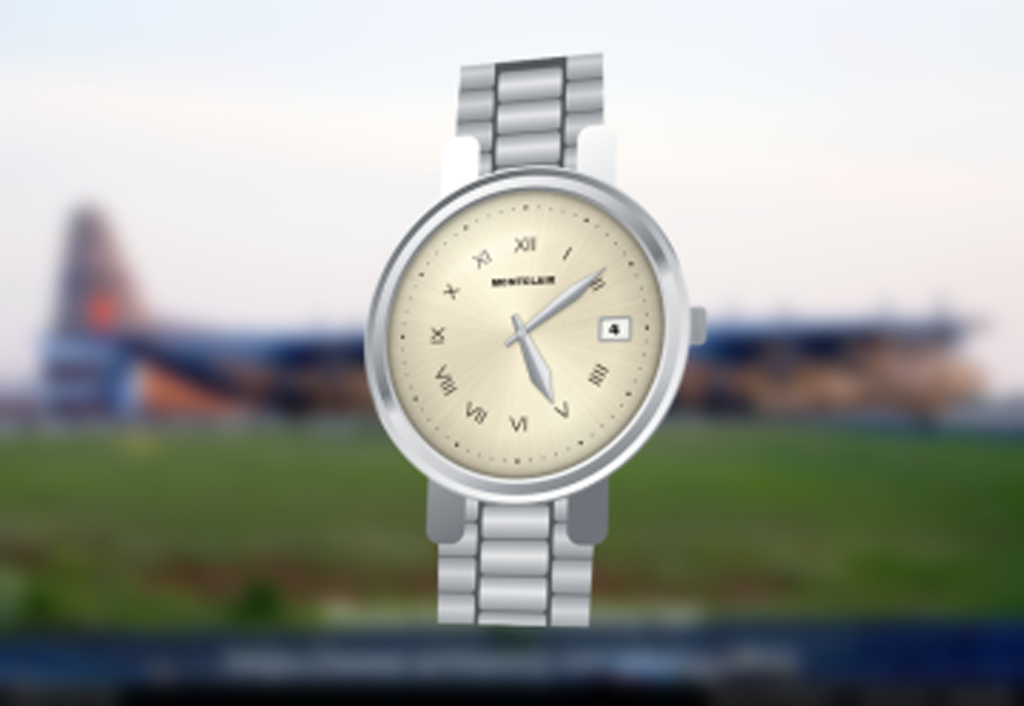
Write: 5:09
